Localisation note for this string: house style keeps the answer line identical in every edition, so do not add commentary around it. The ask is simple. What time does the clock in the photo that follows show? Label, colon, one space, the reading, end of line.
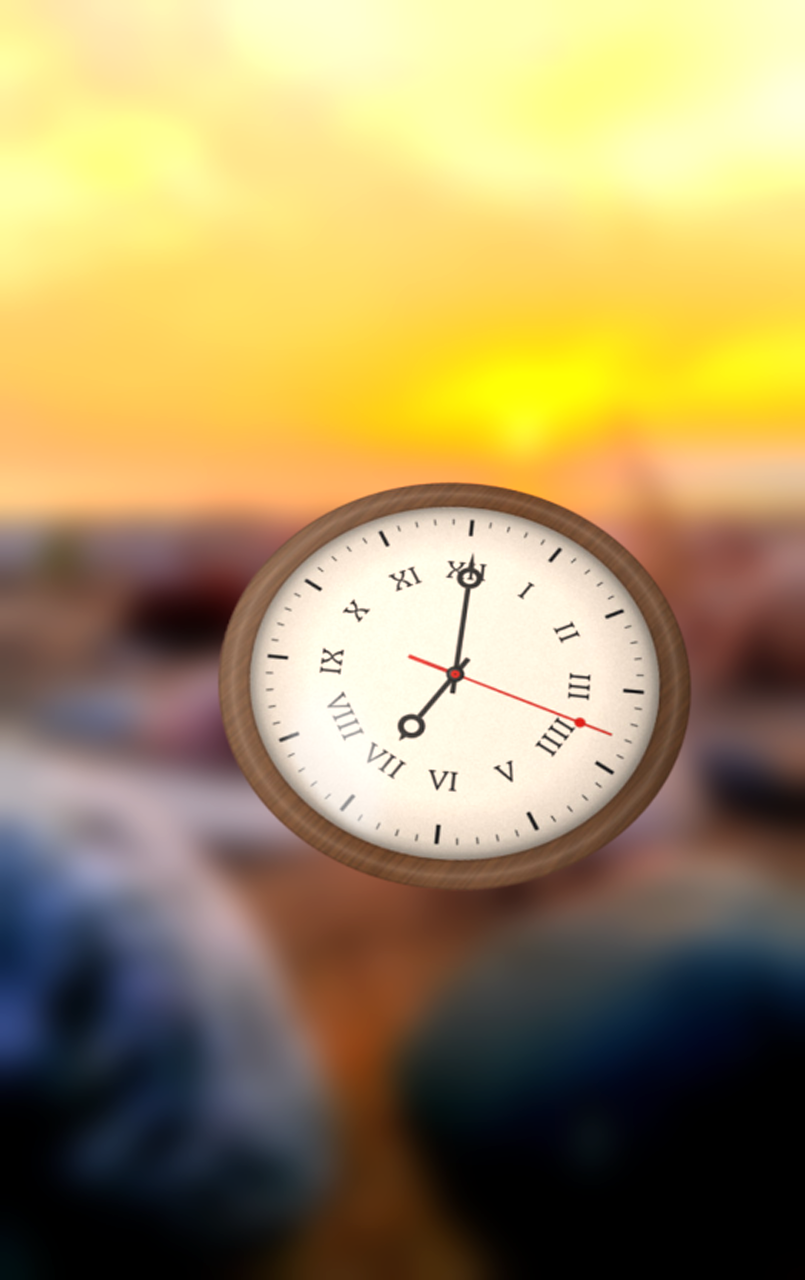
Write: 7:00:18
